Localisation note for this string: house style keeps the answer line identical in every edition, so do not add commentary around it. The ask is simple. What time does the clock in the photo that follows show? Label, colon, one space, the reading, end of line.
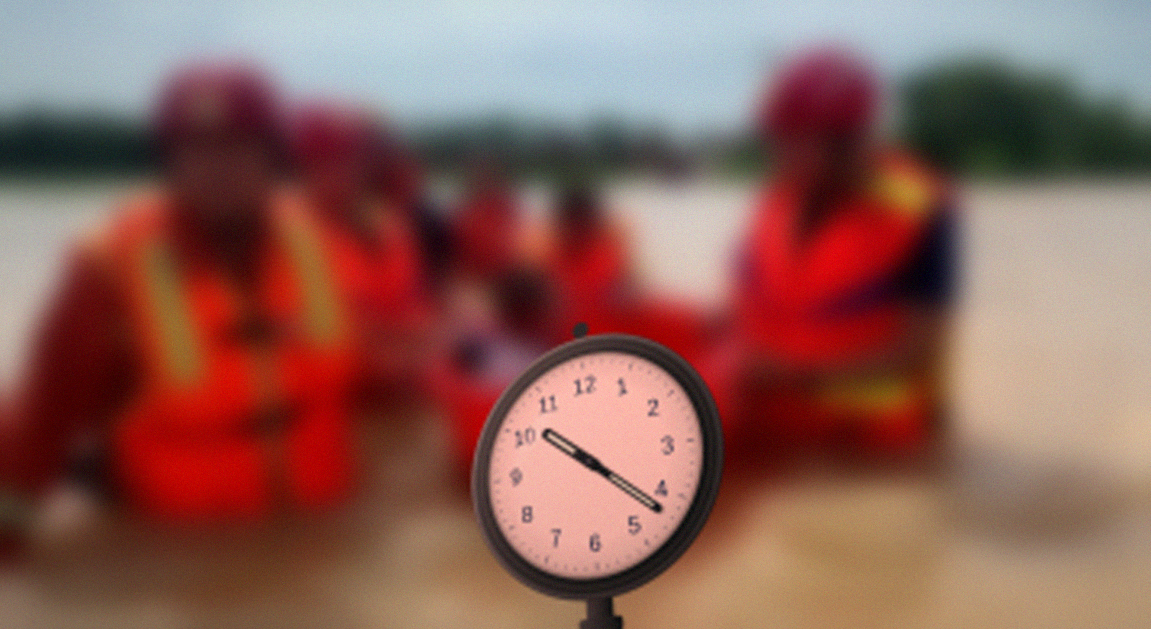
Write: 10:22
